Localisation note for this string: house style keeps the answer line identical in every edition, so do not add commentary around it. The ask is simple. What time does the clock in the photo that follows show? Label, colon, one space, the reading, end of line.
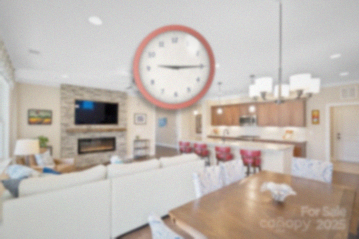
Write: 9:15
